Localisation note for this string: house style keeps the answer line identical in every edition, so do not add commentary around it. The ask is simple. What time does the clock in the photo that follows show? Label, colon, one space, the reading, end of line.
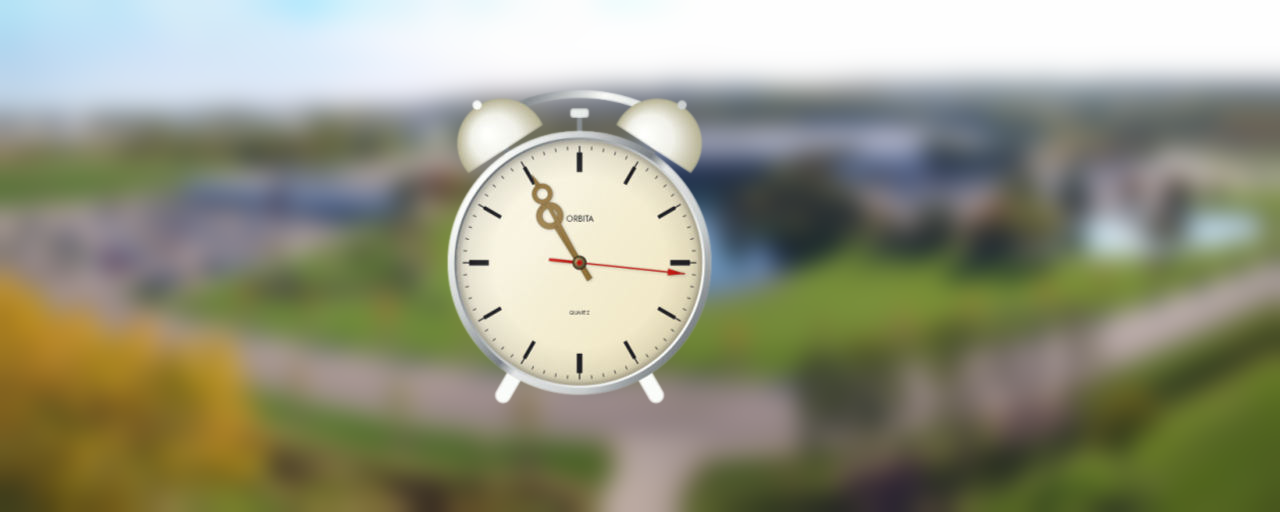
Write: 10:55:16
